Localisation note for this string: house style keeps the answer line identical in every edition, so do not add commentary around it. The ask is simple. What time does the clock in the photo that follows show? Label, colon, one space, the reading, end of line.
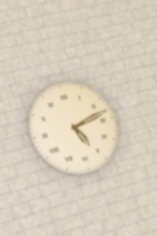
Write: 5:13
